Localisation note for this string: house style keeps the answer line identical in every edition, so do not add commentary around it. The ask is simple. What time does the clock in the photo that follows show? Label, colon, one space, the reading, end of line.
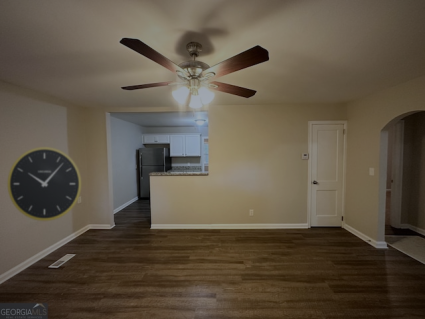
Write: 10:07
